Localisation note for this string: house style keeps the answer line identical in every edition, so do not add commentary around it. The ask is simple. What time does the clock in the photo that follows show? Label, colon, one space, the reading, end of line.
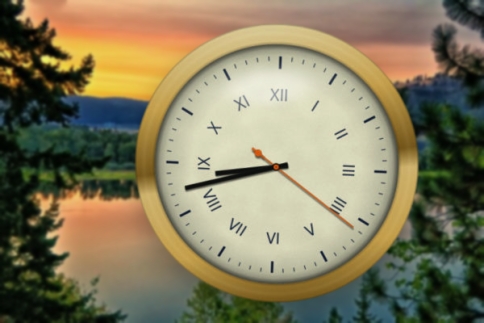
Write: 8:42:21
